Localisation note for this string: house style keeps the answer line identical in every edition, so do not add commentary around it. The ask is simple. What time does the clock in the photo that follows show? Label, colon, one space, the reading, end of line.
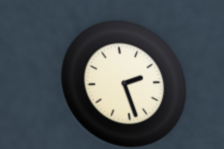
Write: 2:28
